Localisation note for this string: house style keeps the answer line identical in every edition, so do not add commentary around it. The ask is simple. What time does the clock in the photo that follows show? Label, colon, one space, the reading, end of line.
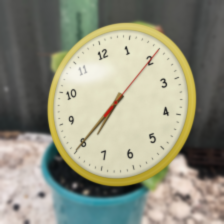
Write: 7:40:10
